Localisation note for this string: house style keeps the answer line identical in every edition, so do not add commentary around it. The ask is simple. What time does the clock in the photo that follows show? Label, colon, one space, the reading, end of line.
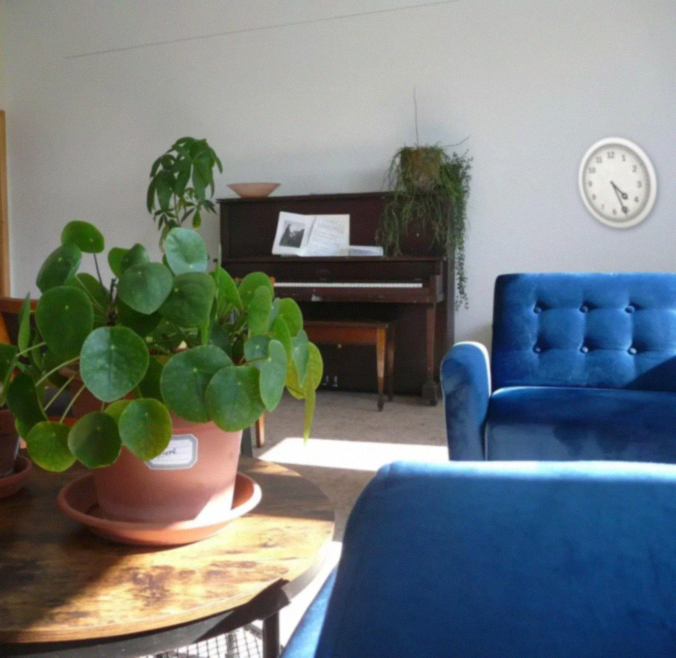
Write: 4:26
